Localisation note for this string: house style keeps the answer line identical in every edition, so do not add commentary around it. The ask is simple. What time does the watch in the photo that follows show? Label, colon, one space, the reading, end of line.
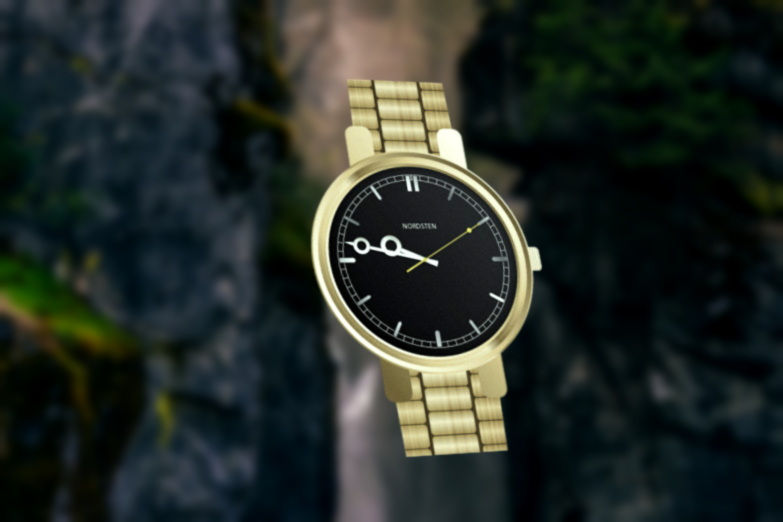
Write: 9:47:10
